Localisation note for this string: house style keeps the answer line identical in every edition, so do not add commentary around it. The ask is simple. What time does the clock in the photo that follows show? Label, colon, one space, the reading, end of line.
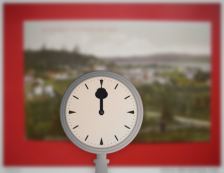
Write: 12:00
